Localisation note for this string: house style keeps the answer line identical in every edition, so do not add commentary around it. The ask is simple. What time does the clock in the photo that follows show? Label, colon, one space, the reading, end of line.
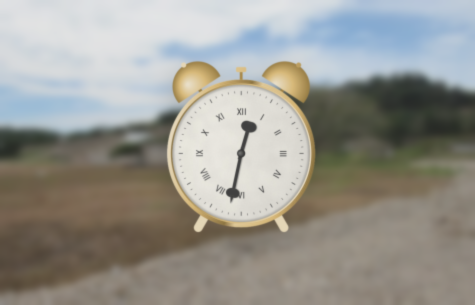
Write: 12:32
